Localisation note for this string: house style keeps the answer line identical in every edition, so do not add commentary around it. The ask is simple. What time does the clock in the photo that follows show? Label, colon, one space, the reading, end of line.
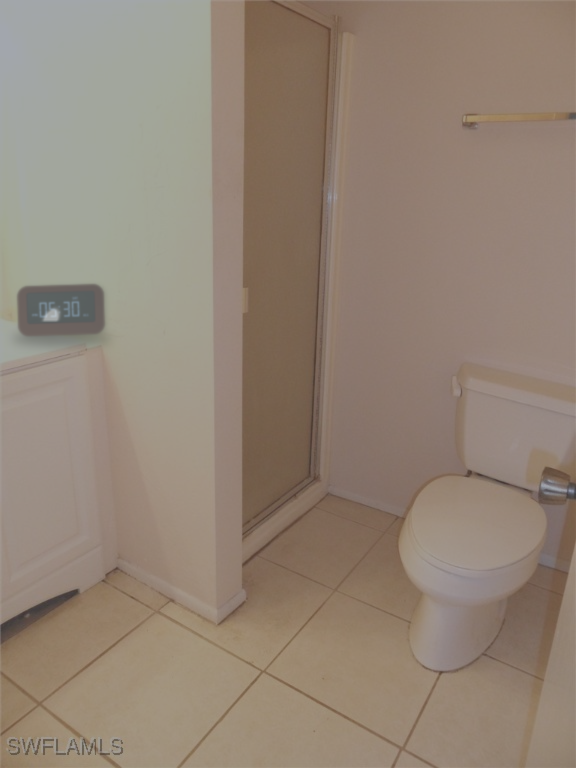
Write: 5:30
